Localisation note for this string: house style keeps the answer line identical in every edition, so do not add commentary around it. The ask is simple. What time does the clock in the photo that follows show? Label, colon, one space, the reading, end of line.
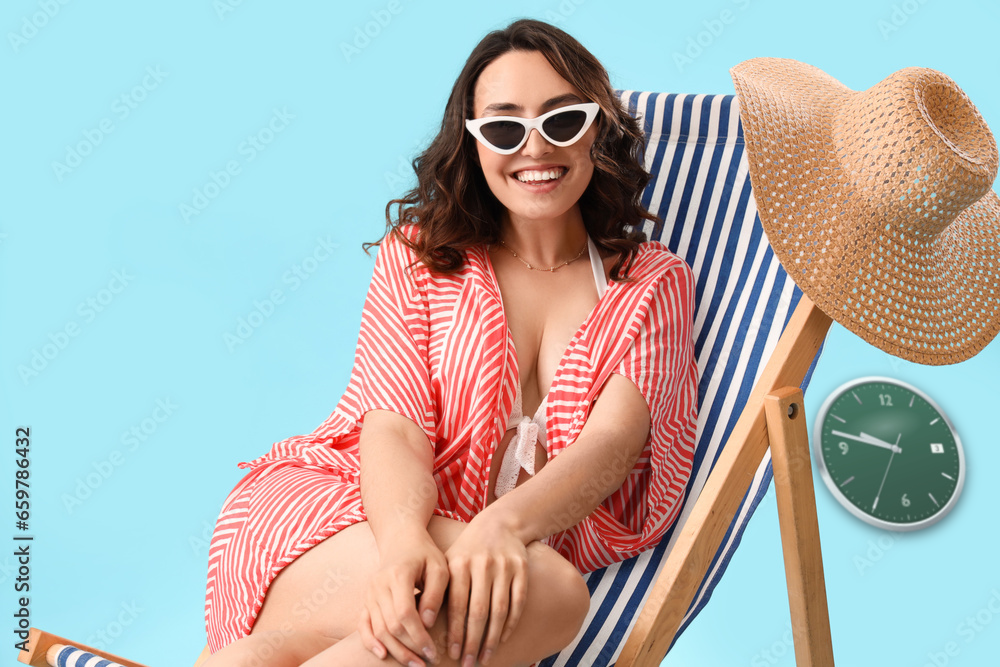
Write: 9:47:35
